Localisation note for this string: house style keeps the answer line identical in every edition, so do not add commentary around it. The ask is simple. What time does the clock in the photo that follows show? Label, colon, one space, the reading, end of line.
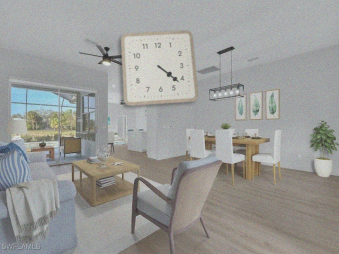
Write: 4:22
